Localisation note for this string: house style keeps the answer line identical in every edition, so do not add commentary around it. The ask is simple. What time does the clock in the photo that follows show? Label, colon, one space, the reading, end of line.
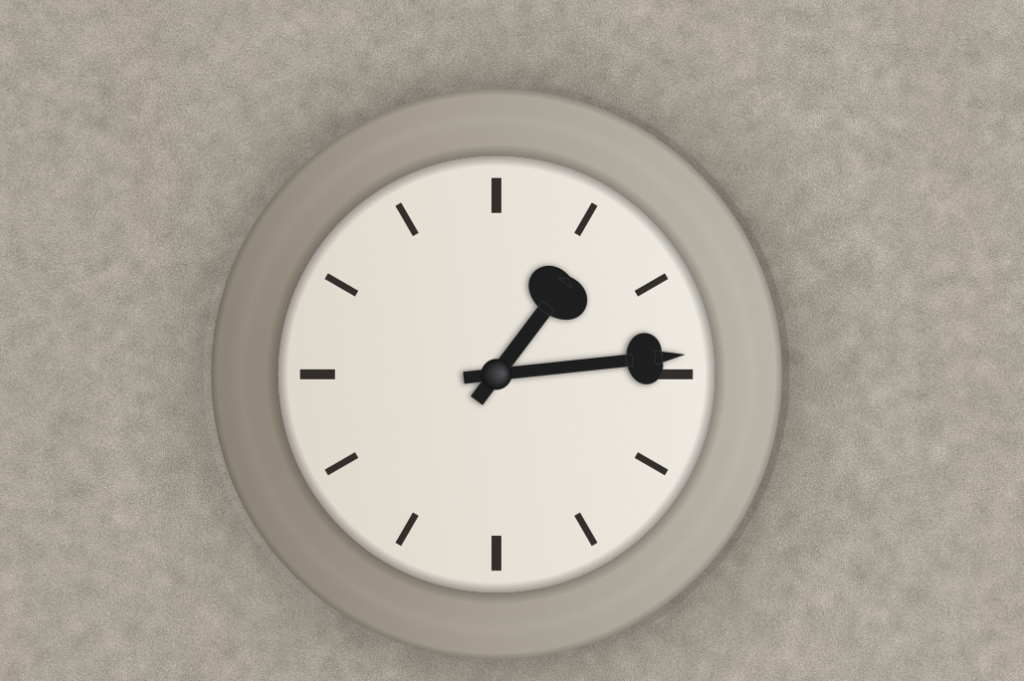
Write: 1:14
